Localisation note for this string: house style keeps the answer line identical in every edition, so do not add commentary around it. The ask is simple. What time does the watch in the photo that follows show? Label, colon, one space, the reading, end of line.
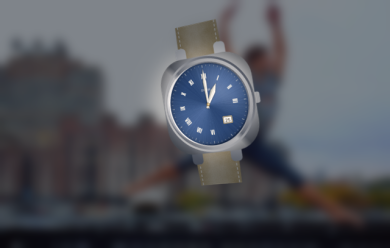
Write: 1:00
